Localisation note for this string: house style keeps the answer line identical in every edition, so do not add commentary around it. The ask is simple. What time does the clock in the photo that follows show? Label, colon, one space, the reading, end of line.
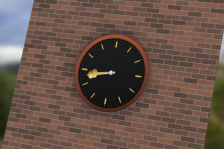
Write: 8:43
